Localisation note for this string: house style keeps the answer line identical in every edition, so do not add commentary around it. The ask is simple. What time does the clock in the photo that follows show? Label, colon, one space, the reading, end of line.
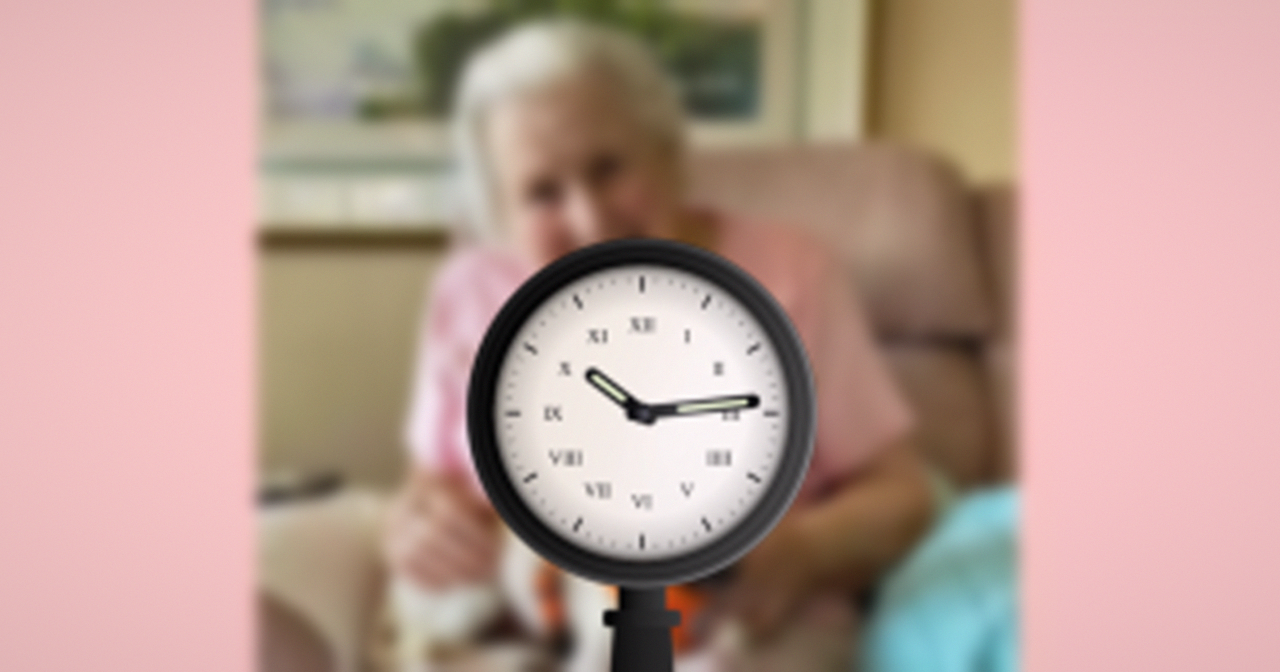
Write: 10:14
